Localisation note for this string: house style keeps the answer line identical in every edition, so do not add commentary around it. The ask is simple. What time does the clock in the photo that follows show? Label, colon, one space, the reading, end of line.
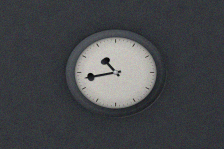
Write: 10:43
